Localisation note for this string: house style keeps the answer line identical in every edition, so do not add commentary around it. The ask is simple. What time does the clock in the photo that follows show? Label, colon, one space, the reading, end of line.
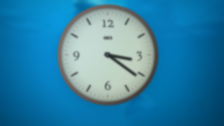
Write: 3:21
